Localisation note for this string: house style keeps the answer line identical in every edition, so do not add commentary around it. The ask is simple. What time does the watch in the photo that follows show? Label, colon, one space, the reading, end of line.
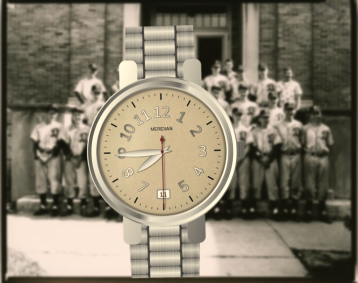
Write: 7:44:30
